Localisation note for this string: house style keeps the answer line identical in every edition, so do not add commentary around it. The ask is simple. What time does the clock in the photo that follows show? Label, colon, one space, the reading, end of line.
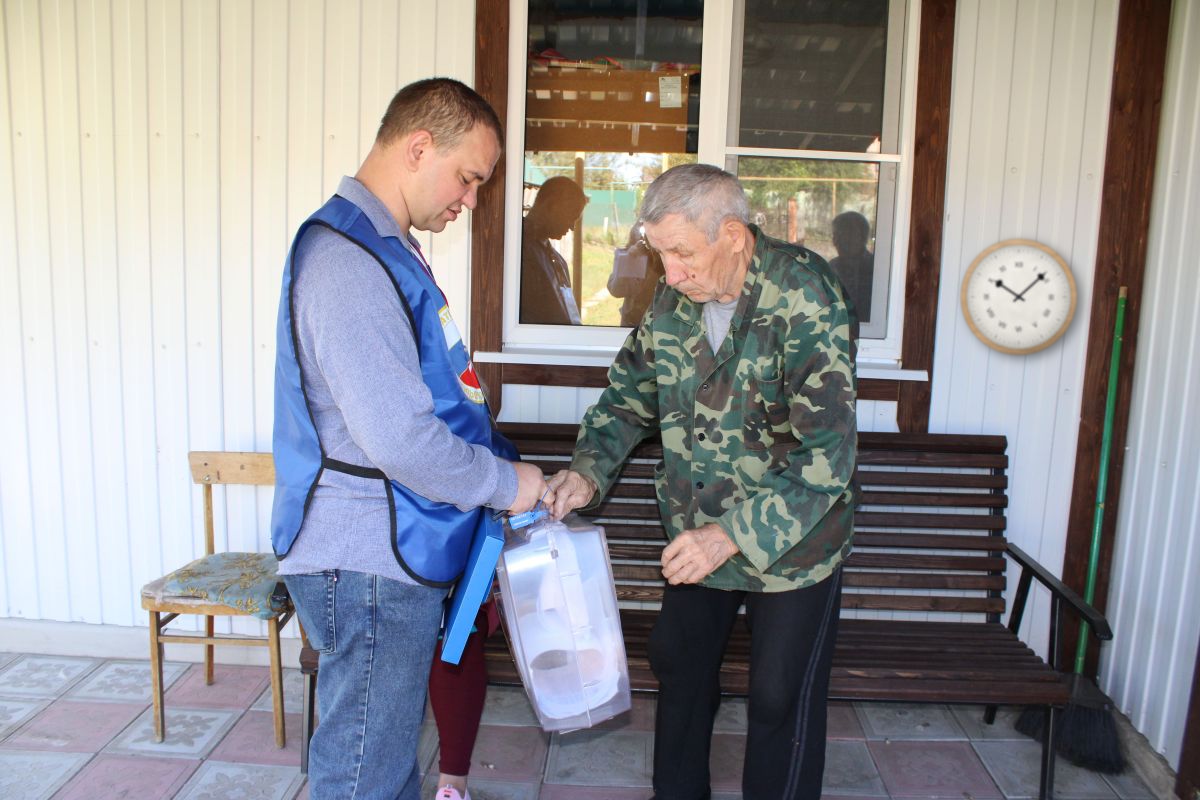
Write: 10:08
